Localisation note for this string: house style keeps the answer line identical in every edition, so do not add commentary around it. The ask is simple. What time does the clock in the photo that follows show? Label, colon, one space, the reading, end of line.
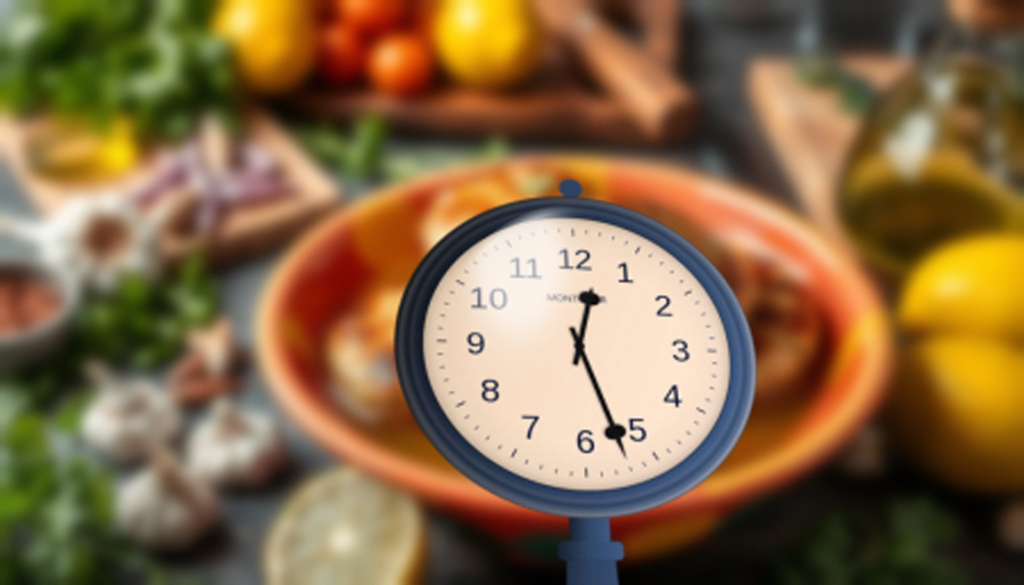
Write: 12:27
